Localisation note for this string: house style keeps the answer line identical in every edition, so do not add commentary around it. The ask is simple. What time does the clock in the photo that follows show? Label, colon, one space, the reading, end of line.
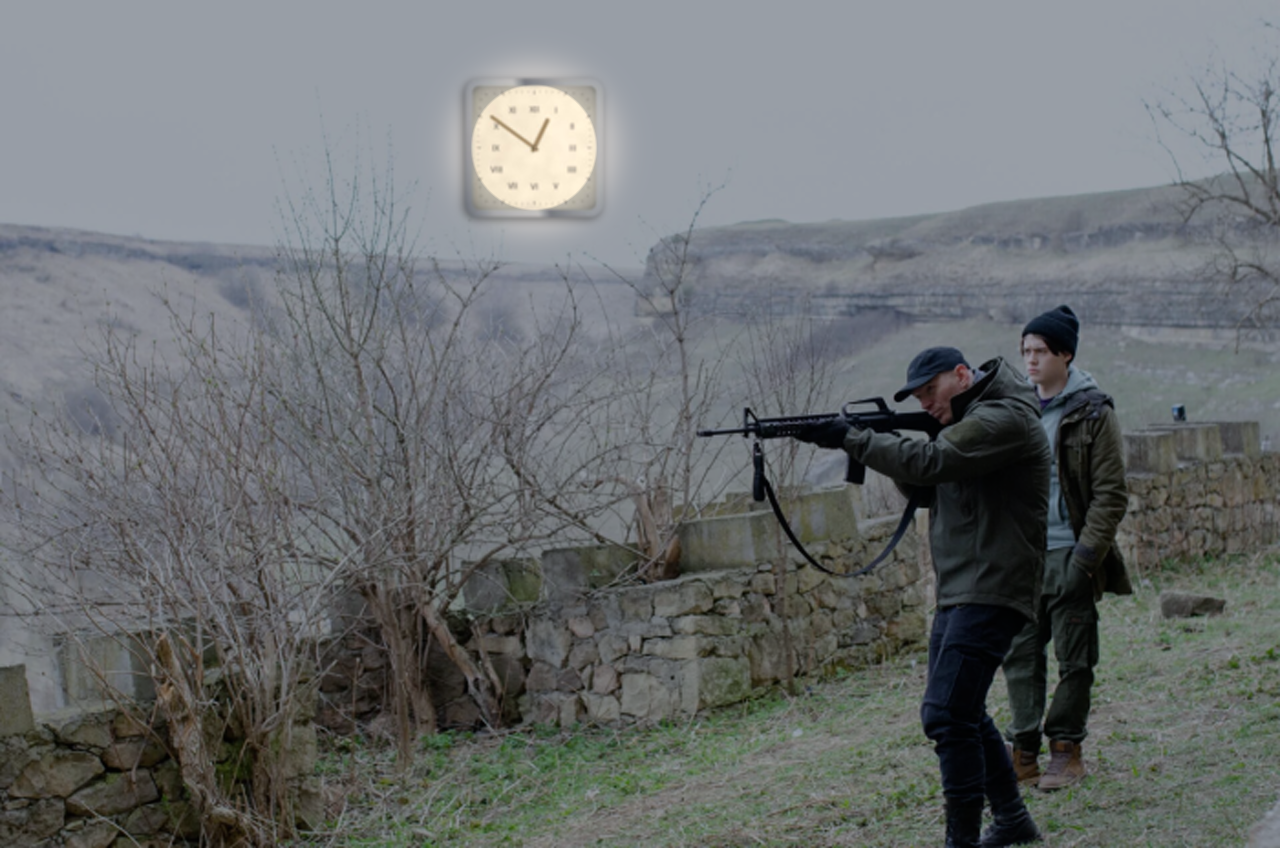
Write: 12:51
